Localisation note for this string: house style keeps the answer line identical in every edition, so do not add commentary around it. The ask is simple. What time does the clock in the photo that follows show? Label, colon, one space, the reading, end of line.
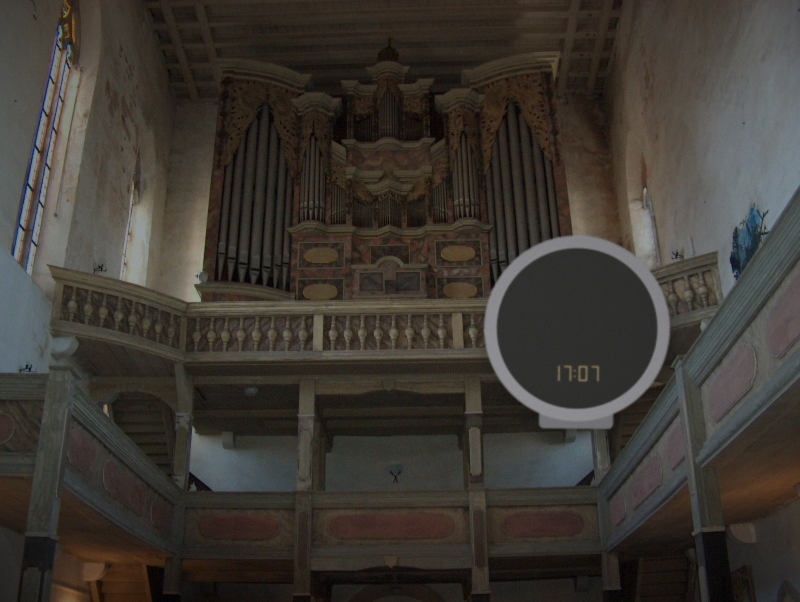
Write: 17:07
